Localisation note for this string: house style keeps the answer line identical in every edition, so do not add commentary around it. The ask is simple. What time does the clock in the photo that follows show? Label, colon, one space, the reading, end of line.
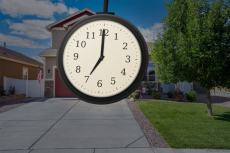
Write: 7:00
